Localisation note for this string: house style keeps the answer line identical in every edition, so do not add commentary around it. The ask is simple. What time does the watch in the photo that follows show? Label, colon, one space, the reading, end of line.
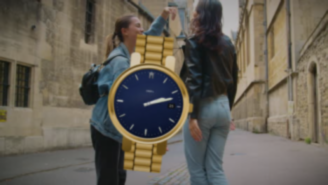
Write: 2:12
